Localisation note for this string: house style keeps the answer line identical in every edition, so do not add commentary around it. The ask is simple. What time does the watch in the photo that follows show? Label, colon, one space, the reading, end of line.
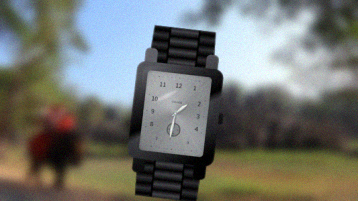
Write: 1:31
